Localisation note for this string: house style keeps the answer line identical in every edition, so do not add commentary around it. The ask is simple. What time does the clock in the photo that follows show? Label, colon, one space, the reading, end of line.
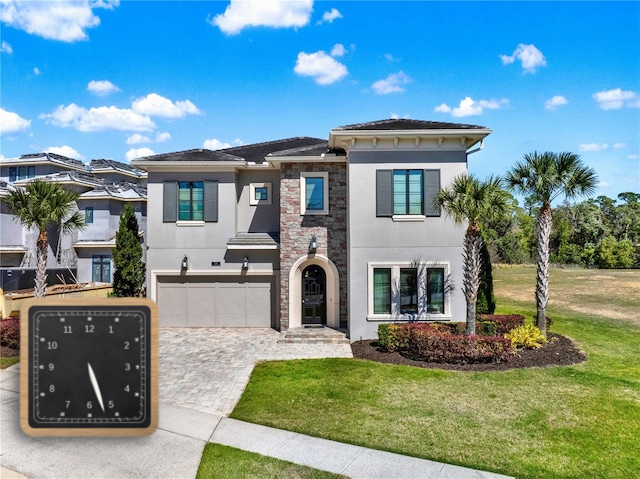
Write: 5:27
